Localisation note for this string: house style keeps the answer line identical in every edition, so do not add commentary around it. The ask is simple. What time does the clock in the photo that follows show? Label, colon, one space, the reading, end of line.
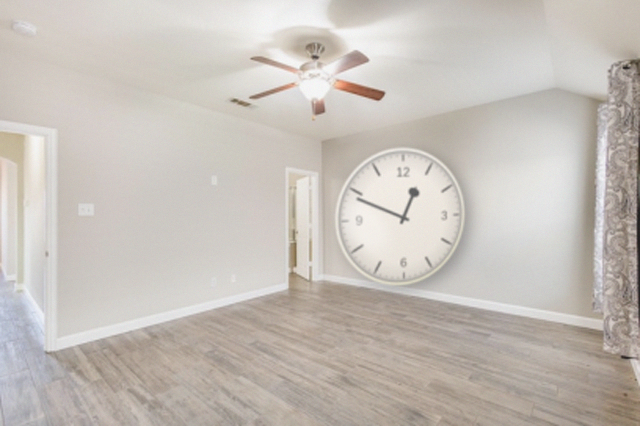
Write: 12:49
